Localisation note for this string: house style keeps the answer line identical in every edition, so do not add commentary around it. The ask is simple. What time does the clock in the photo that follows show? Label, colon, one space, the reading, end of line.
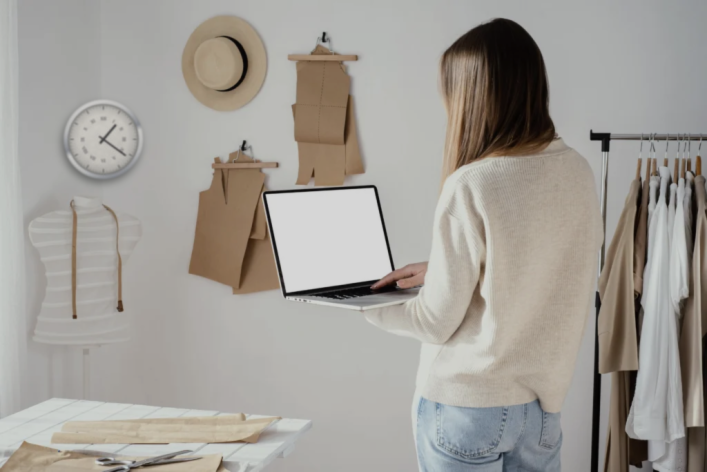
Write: 1:21
